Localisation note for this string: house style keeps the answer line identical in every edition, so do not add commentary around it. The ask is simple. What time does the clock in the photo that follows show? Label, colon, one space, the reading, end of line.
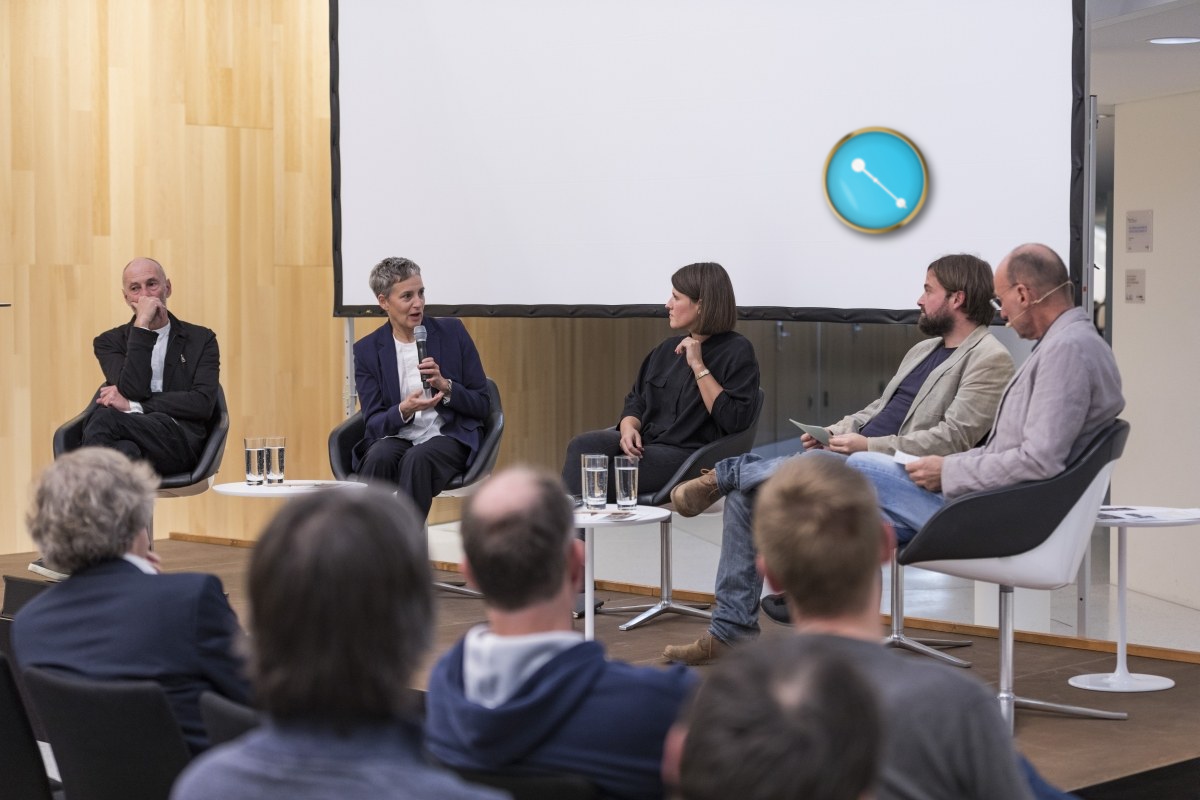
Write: 10:22
